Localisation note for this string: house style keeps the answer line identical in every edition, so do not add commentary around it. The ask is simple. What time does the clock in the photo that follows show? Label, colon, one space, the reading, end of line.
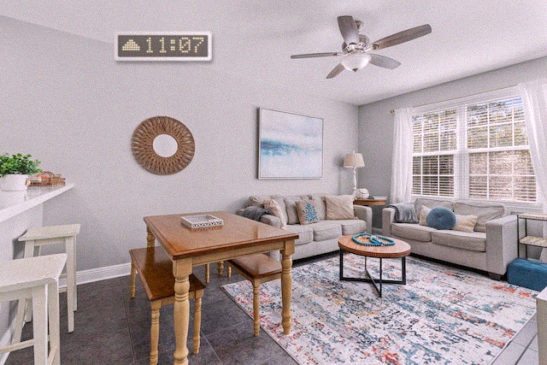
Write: 11:07
